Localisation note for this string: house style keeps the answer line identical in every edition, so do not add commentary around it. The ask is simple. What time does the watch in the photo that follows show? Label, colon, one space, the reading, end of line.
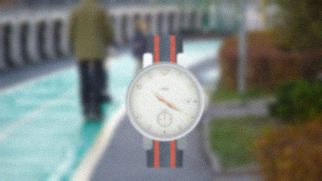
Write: 10:20
